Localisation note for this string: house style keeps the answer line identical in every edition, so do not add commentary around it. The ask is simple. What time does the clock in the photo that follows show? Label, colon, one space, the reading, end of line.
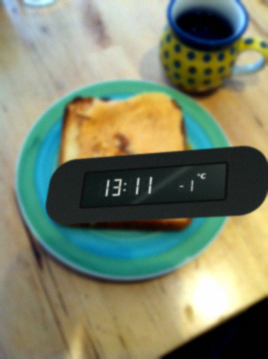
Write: 13:11
